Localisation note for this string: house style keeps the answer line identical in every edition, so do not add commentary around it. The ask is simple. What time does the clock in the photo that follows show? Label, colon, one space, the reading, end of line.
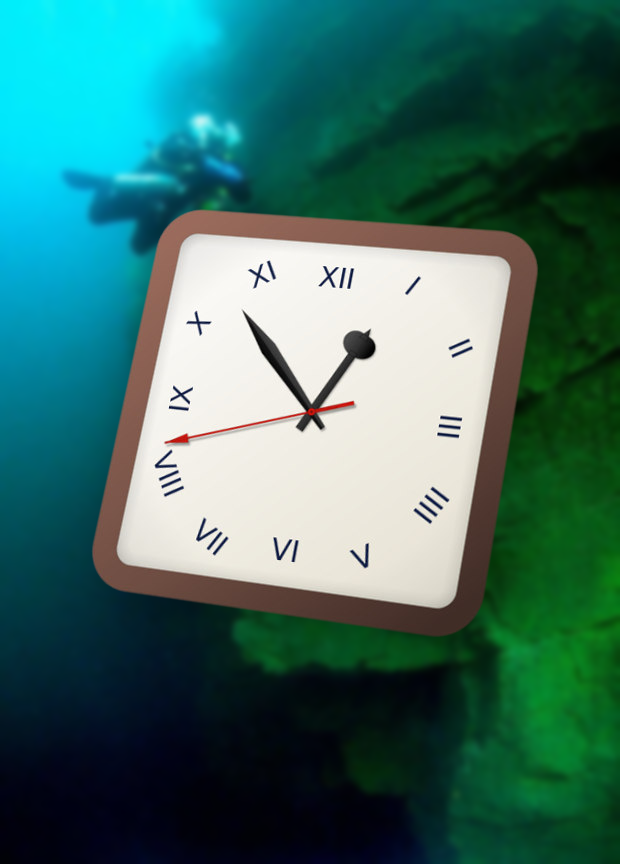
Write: 12:52:42
